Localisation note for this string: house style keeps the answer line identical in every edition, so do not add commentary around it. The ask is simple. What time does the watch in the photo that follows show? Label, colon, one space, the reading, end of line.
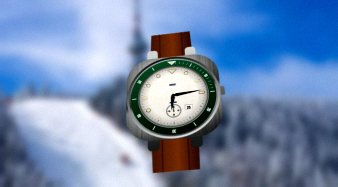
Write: 6:14
